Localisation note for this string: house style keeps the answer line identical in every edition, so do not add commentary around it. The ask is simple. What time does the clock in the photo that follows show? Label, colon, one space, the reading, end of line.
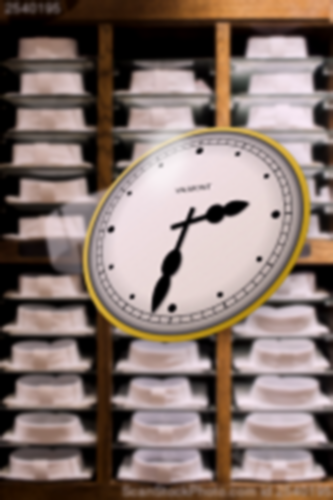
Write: 2:32
